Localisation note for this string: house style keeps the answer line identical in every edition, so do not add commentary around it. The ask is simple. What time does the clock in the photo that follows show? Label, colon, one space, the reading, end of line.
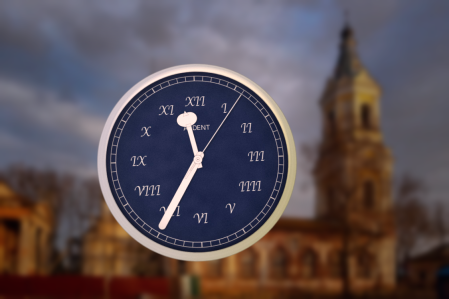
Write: 11:35:06
